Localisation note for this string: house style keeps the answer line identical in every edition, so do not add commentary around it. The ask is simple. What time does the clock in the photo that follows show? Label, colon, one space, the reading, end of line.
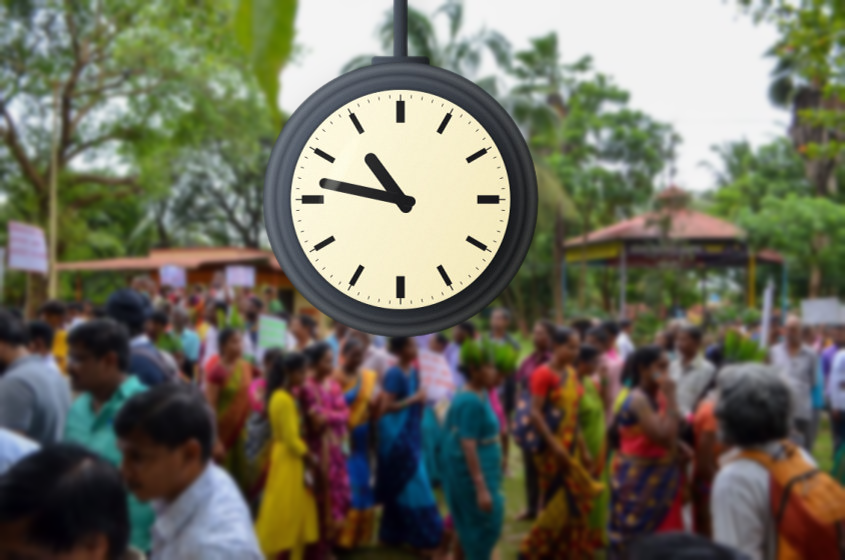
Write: 10:47
